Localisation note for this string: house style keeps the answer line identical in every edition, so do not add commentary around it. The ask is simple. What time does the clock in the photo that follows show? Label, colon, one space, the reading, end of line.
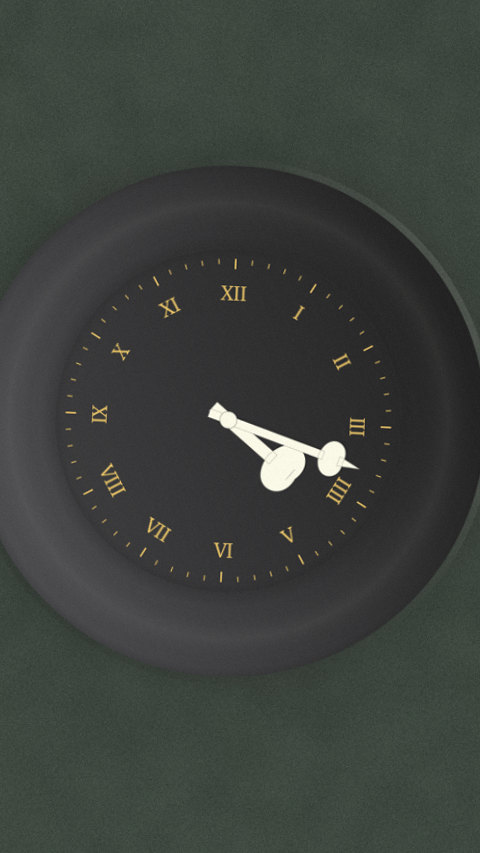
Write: 4:18
